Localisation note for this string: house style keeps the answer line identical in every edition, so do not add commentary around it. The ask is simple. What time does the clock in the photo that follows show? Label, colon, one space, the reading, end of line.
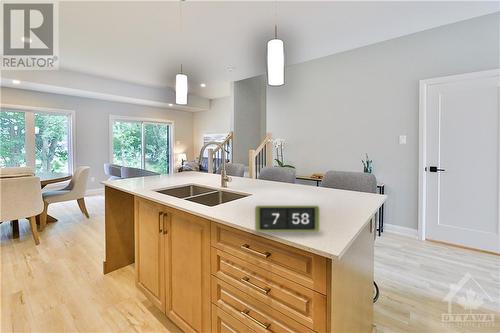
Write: 7:58
